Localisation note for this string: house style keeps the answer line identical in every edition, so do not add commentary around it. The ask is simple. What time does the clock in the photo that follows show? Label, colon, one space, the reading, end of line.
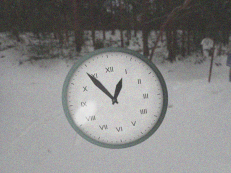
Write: 12:54
